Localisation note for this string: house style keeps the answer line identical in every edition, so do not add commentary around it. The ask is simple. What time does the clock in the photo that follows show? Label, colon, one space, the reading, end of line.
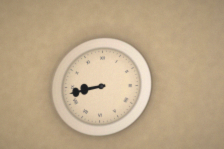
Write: 8:43
